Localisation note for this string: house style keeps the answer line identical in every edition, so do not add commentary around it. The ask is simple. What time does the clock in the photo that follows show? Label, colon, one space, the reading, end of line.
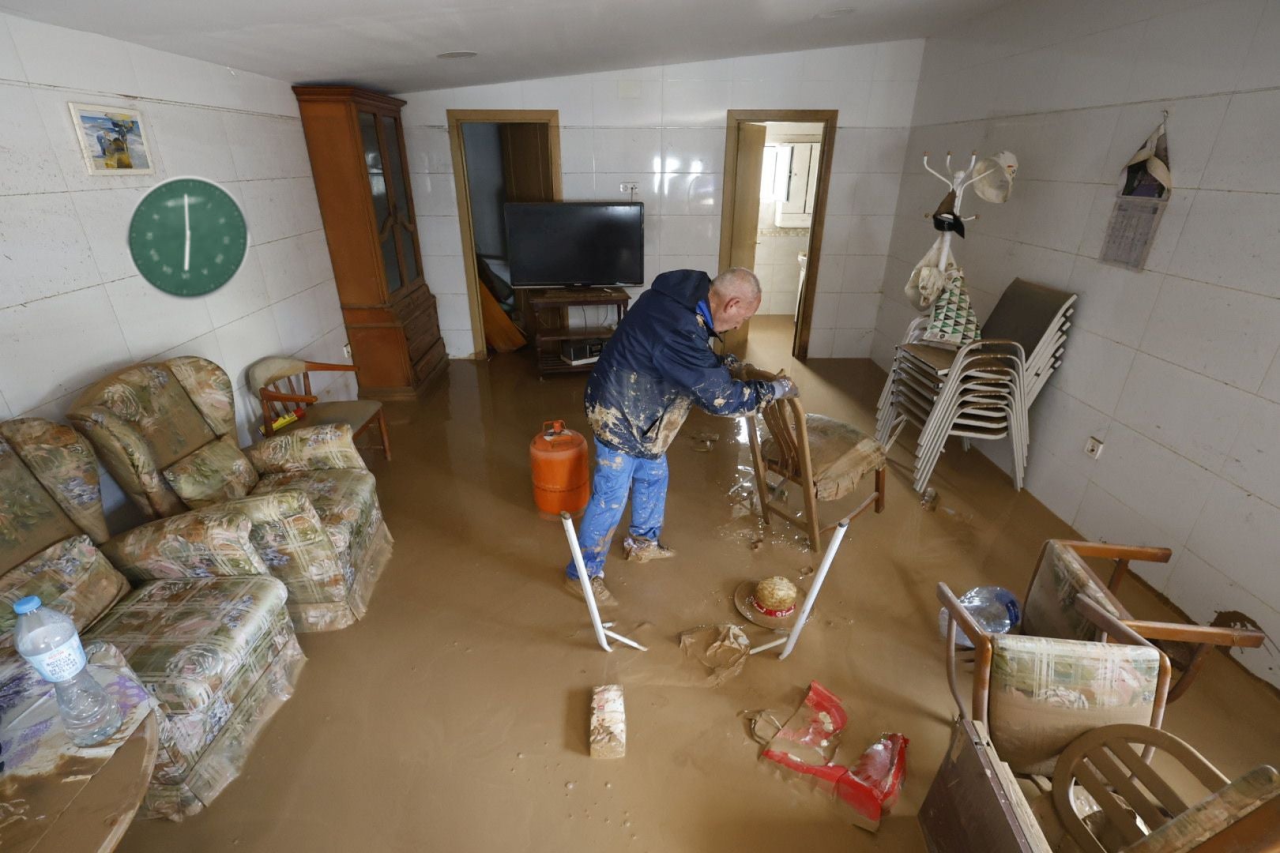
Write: 5:59
